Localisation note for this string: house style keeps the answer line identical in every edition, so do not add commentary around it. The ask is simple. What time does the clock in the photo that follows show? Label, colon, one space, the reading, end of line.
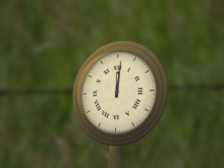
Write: 12:01
